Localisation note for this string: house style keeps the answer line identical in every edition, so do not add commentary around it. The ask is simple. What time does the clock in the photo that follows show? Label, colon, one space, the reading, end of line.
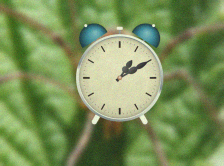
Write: 1:10
